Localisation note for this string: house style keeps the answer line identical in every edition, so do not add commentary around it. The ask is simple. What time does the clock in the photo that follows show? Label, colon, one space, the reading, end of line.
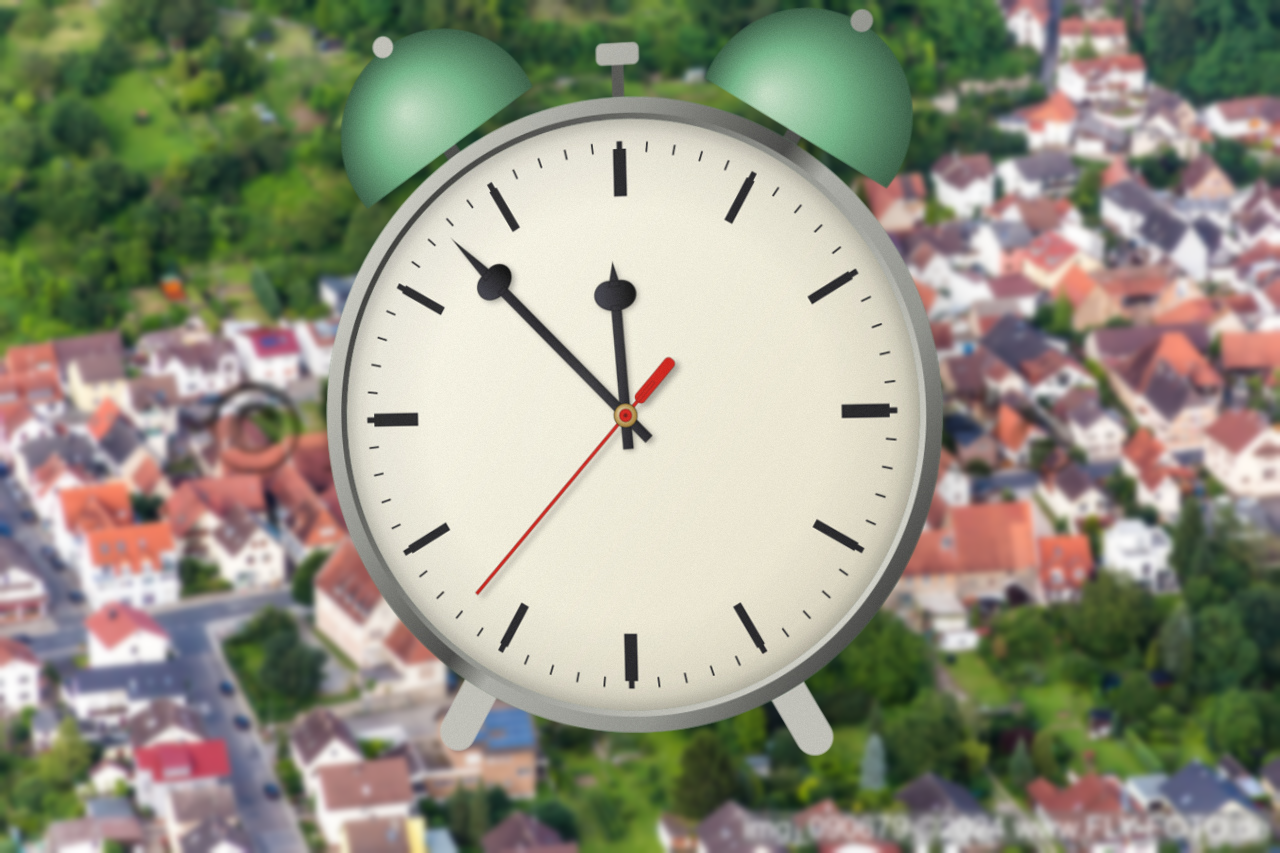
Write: 11:52:37
